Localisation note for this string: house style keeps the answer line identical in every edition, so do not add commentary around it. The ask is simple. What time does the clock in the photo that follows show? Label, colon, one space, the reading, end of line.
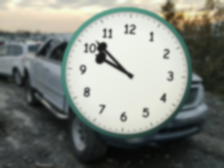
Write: 9:52
